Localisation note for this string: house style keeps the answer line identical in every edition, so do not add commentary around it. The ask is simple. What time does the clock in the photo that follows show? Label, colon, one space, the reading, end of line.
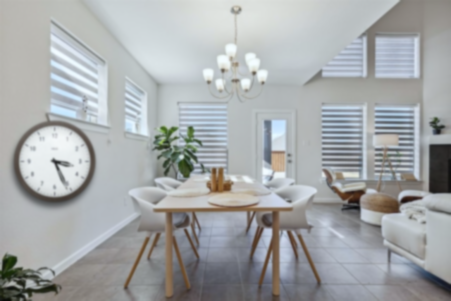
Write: 3:26
